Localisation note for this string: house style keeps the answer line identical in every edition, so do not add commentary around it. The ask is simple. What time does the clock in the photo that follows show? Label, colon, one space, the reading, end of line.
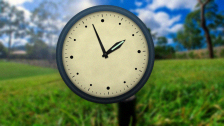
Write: 1:57
